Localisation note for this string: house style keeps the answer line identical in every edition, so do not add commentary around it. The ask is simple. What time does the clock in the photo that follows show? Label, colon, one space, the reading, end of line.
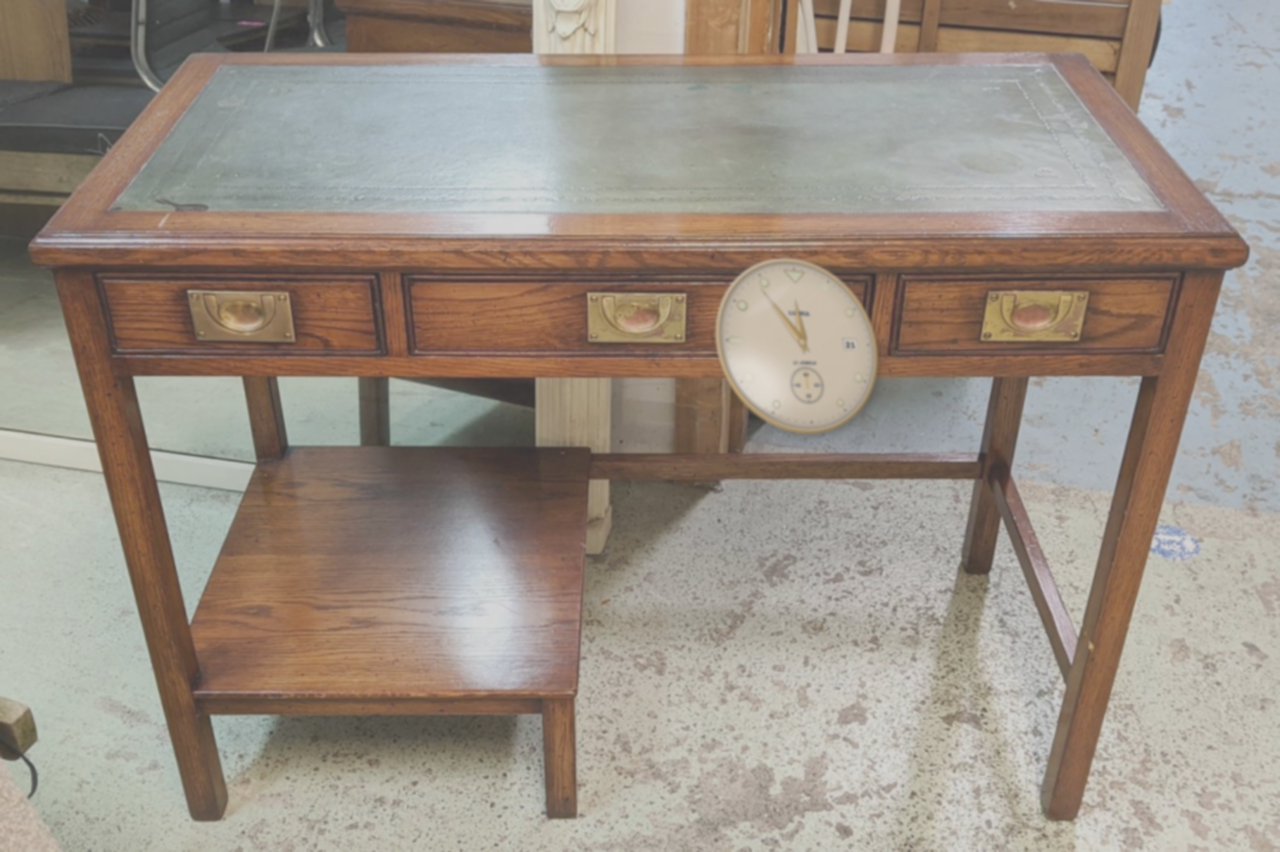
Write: 11:54
